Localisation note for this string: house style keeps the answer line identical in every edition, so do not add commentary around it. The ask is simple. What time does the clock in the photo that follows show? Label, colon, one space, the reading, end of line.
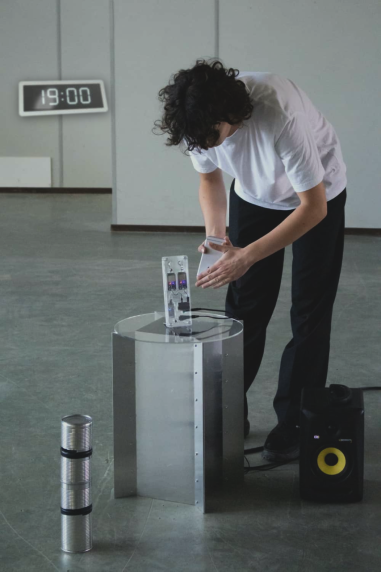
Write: 19:00
